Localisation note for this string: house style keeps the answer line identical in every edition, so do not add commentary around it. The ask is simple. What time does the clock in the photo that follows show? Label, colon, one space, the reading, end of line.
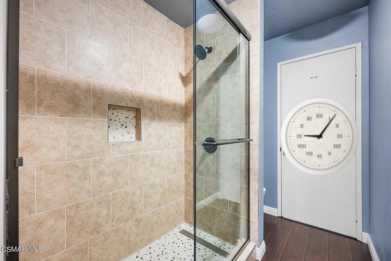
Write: 9:06
